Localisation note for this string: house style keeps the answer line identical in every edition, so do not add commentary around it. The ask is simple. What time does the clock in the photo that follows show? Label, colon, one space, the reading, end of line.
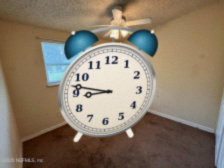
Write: 8:47
